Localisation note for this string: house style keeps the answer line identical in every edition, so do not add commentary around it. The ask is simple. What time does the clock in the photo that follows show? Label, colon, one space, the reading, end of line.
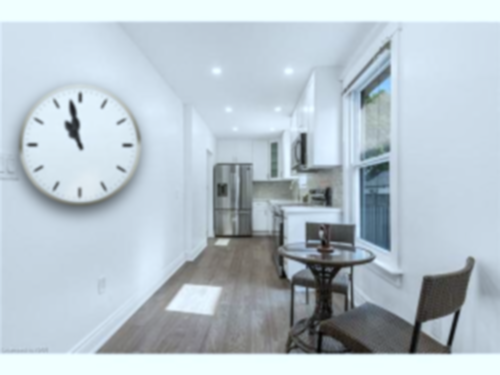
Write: 10:58
